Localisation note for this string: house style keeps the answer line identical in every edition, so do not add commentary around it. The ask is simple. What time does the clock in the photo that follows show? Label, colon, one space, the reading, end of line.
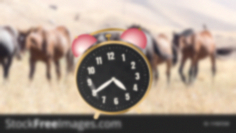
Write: 4:40
